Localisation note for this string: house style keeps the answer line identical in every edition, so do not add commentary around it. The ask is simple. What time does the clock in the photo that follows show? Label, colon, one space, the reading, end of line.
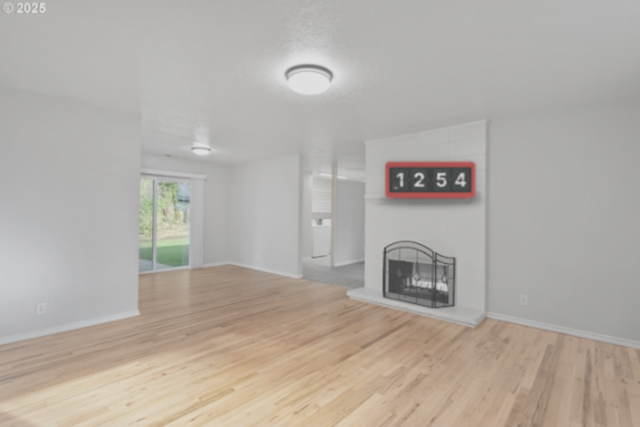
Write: 12:54
